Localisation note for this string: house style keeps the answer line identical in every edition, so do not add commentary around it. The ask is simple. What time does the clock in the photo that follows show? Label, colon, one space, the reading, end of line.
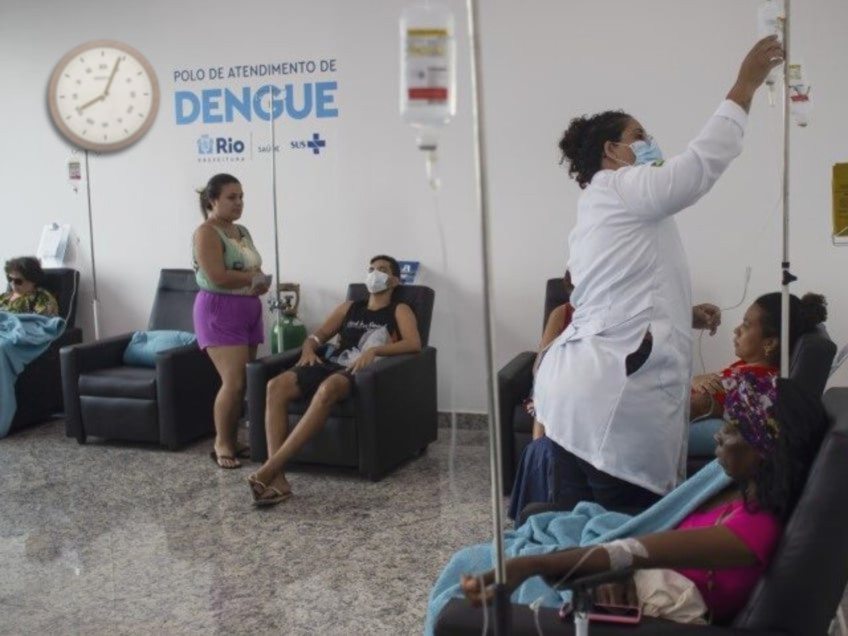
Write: 8:04
